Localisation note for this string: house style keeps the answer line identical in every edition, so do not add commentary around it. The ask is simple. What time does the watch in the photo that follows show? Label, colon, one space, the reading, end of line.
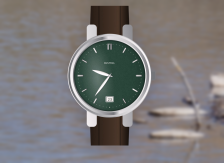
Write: 9:36
